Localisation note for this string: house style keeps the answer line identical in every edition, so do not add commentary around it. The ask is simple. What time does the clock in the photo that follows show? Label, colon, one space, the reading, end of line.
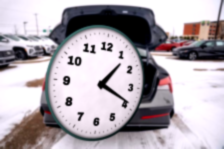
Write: 1:19
